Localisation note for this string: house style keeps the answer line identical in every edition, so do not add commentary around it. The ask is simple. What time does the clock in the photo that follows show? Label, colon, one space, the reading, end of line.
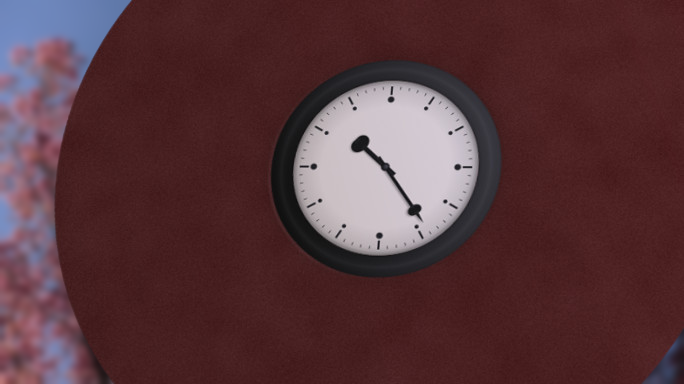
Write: 10:24
